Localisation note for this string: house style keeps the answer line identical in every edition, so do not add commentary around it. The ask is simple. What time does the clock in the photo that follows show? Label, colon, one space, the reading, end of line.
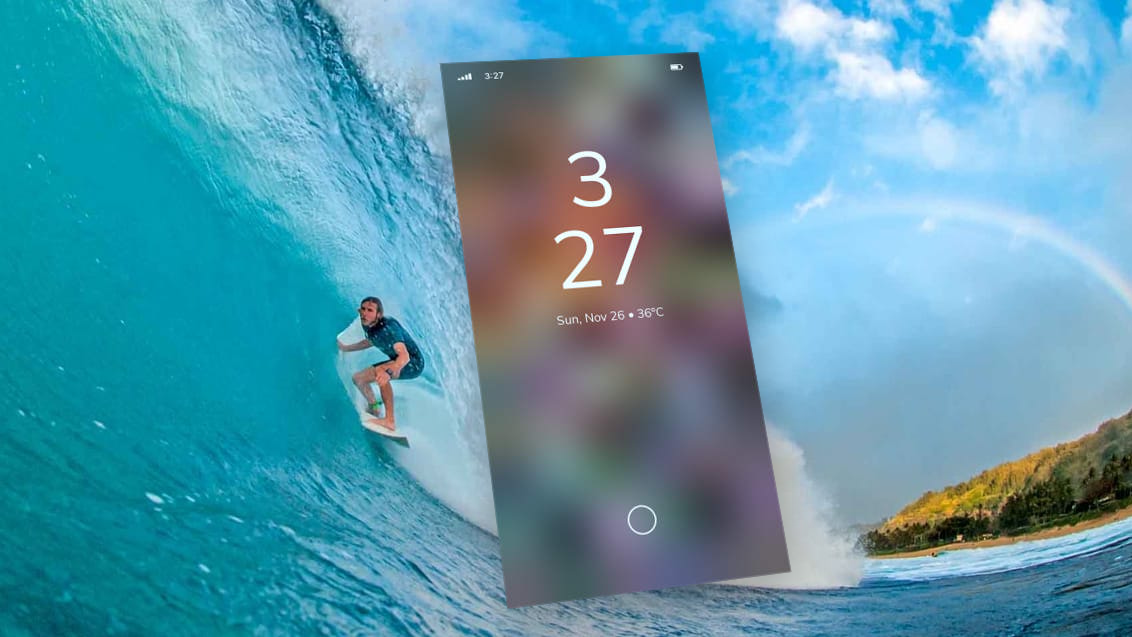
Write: 3:27
